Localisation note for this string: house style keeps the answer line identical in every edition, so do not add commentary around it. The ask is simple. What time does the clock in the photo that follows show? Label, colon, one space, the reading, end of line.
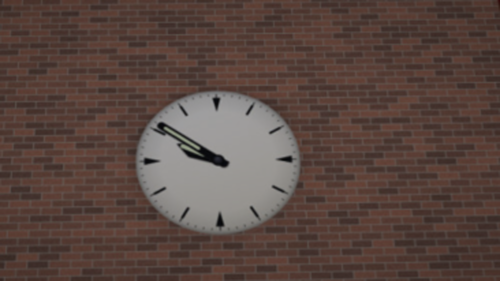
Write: 9:51
